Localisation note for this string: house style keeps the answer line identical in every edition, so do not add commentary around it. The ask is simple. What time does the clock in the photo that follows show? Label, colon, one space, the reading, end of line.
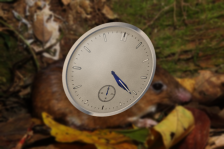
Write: 4:21
